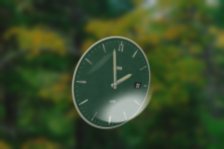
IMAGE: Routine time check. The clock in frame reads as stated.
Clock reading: 1:58
